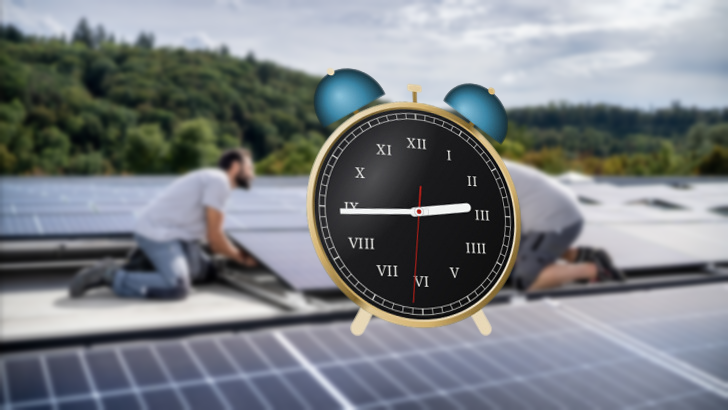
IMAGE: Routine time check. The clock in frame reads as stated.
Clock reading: 2:44:31
